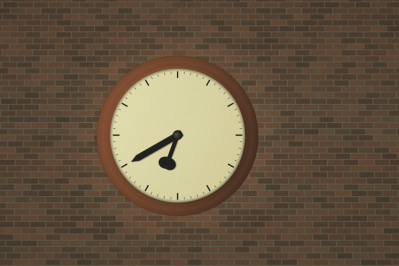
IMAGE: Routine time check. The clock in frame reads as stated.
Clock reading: 6:40
